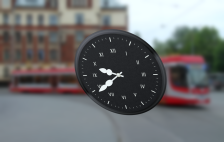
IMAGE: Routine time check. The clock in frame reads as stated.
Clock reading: 9:39
